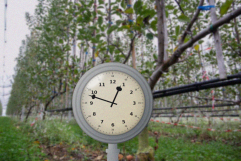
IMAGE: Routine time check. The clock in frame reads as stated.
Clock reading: 12:48
